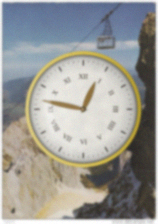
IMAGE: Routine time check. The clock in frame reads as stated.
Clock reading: 12:47
